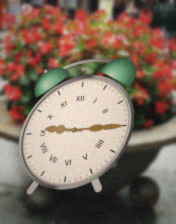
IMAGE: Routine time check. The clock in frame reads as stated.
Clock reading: 9:15
